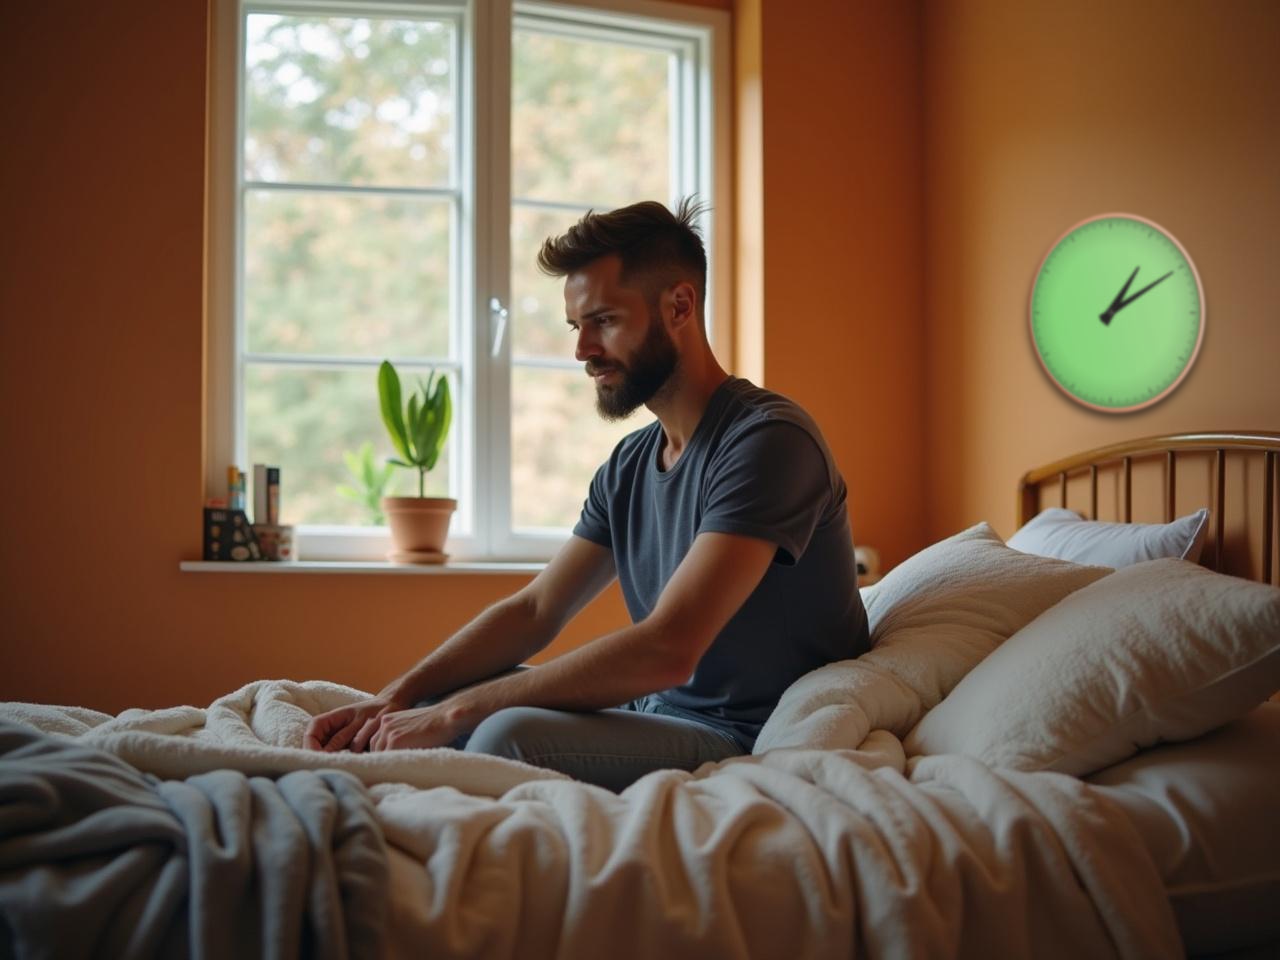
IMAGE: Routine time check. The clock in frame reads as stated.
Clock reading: 1:10
